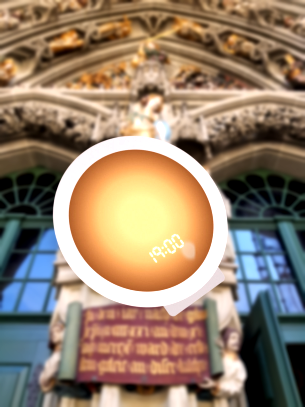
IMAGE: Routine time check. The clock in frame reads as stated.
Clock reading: 19:00
